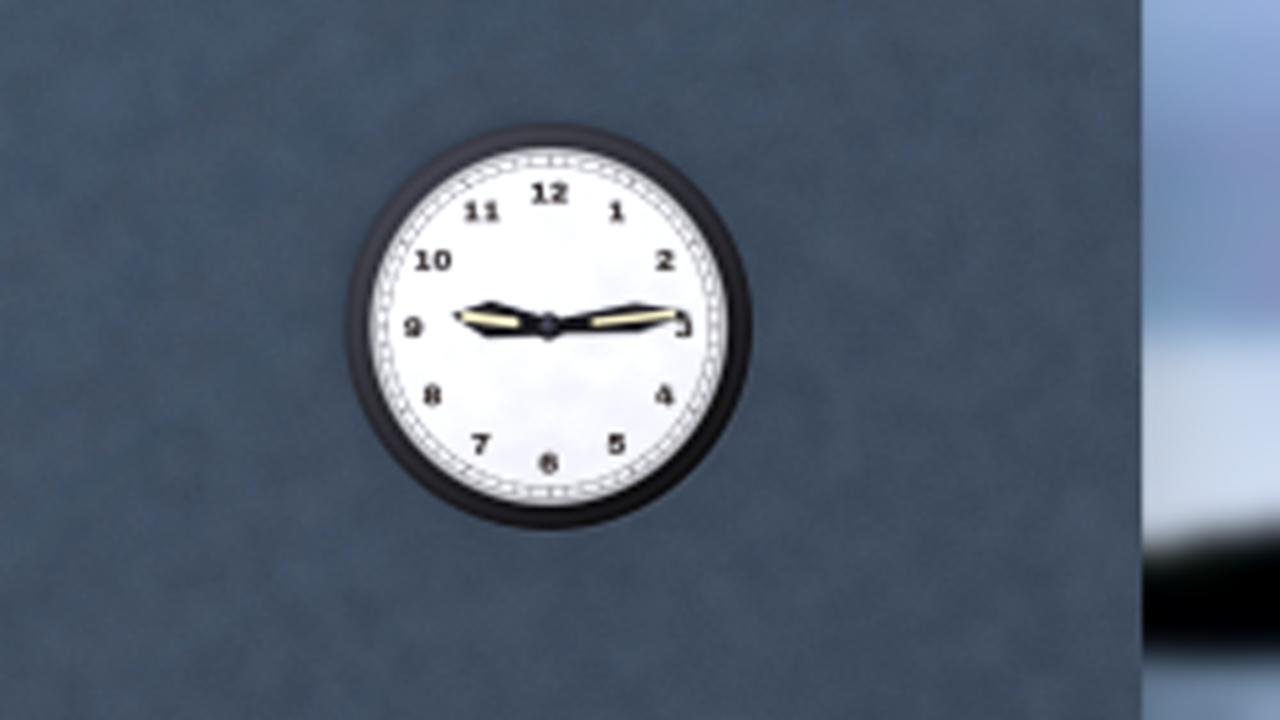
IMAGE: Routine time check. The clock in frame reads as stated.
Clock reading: 9:14
